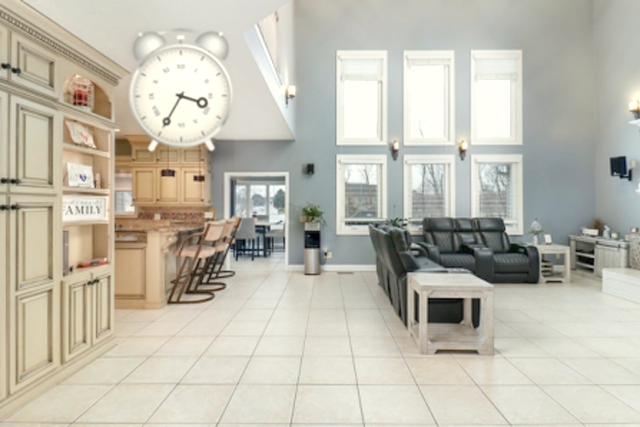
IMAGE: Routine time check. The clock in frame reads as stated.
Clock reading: 3:35
